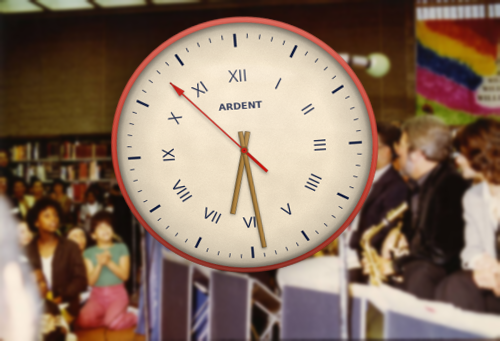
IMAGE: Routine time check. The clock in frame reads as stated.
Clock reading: 6:28:53
